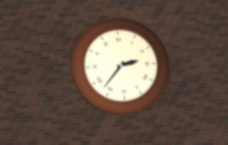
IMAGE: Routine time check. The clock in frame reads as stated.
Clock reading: 2:37
